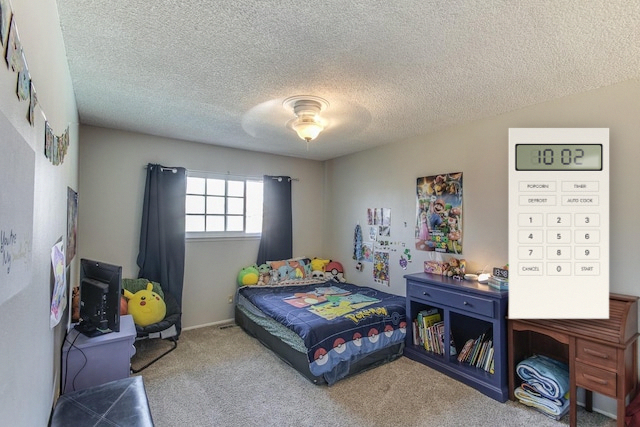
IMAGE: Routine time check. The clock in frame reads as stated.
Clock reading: 10:02
